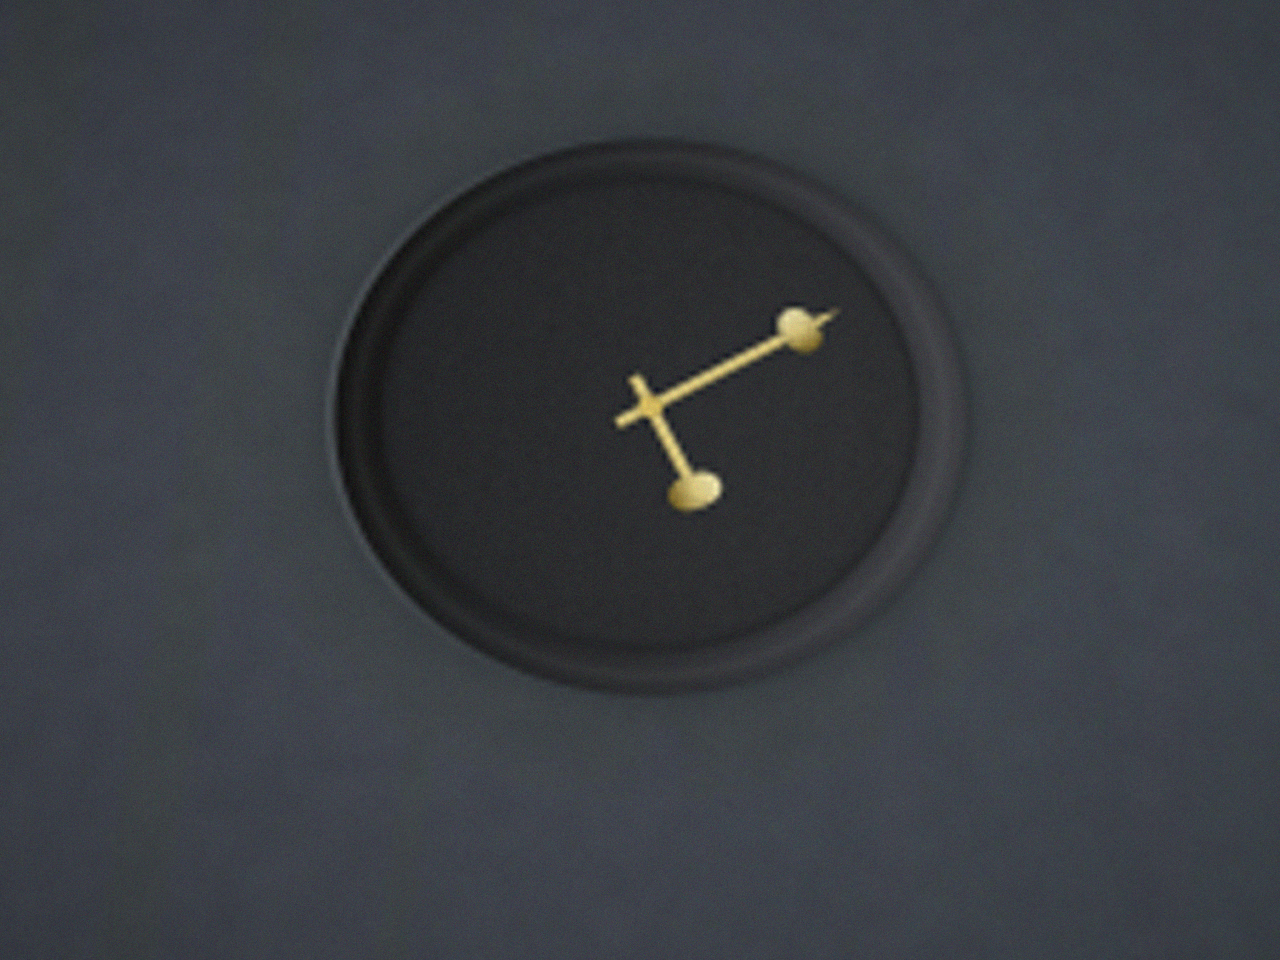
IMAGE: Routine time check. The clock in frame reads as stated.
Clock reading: 5:10
